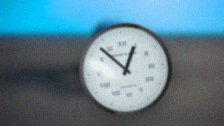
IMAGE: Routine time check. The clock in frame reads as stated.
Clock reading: 12:53
